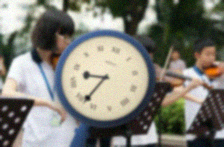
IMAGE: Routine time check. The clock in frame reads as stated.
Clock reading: 8:33
